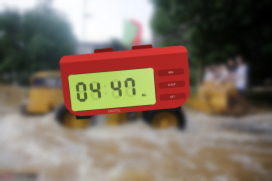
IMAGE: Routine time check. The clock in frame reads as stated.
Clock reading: 4:47
